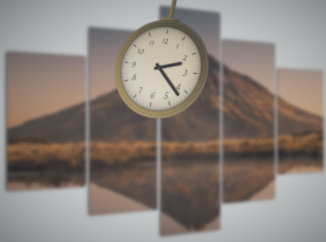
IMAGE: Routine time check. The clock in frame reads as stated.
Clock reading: 2:22
